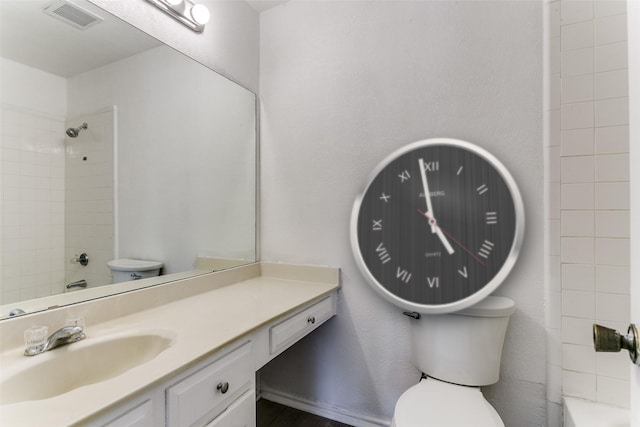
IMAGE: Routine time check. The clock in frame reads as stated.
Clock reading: 4:58:22
